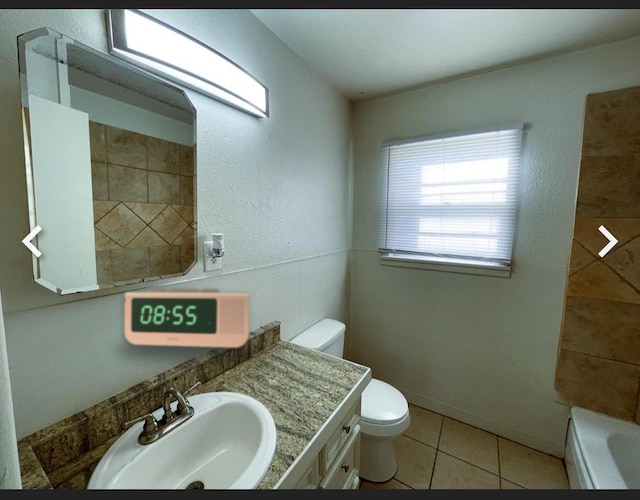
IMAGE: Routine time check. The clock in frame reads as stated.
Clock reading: 8:55
